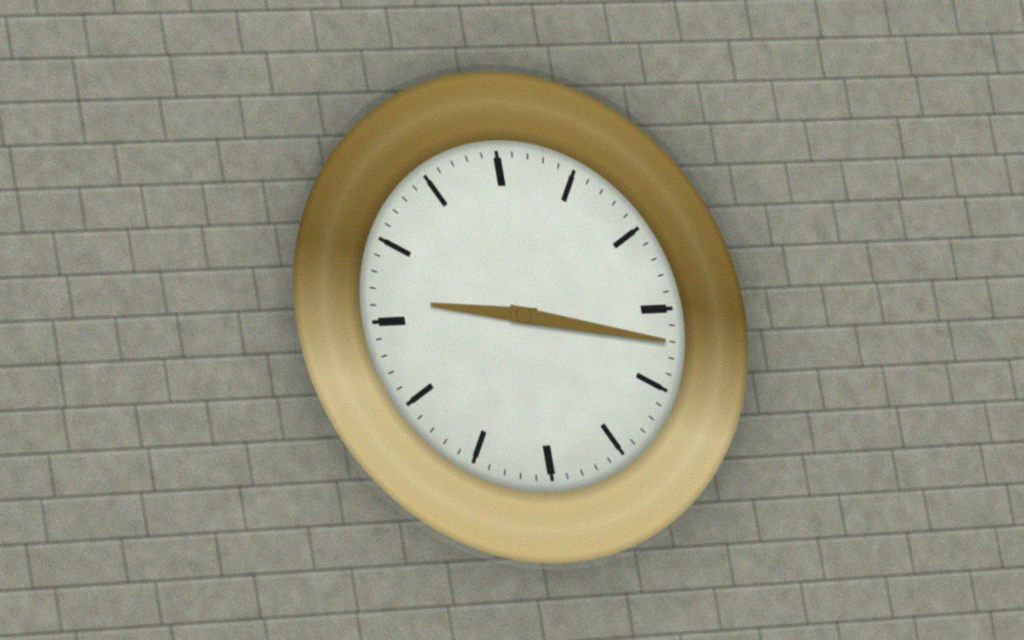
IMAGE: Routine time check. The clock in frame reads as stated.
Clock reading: 9:17
